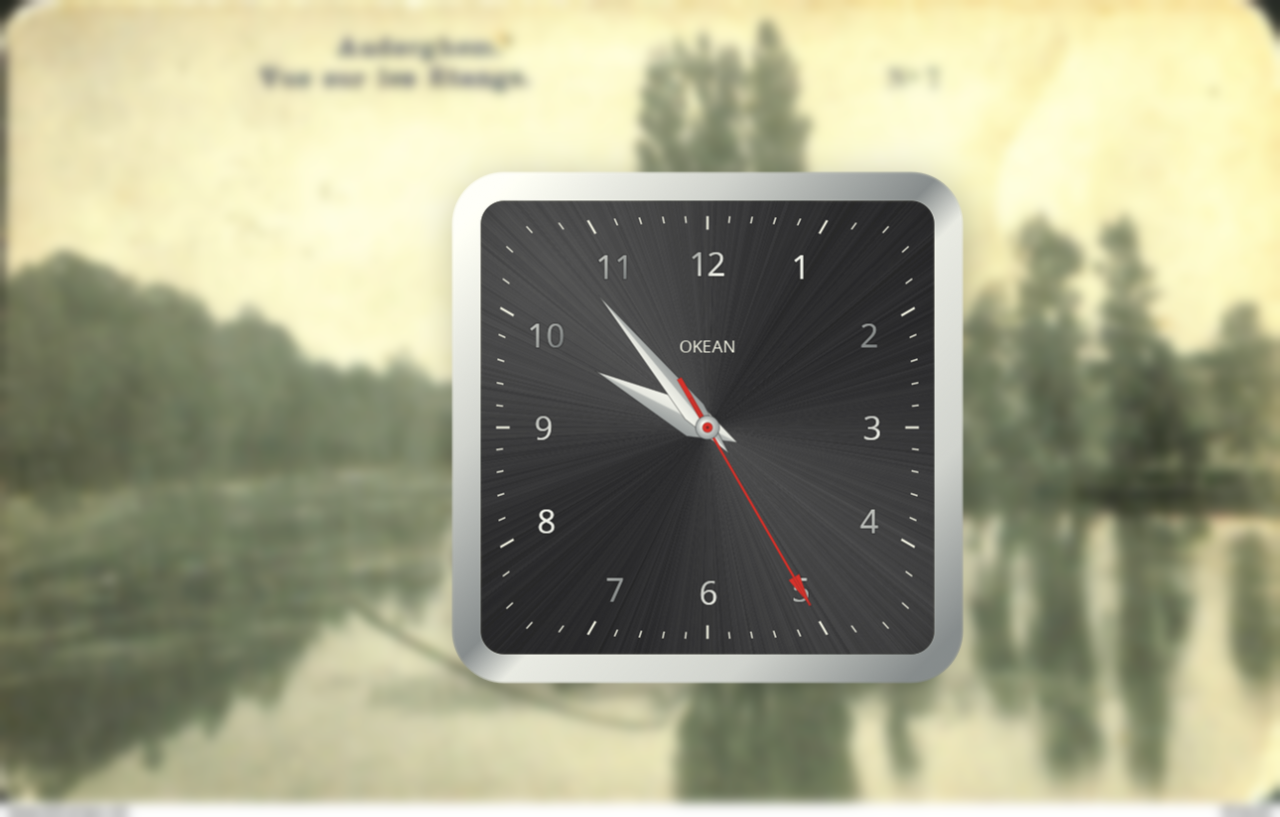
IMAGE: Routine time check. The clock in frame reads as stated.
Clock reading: 9:53:25
